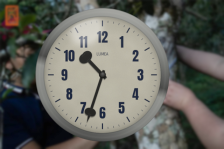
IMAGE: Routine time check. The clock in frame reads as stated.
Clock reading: 10:33
